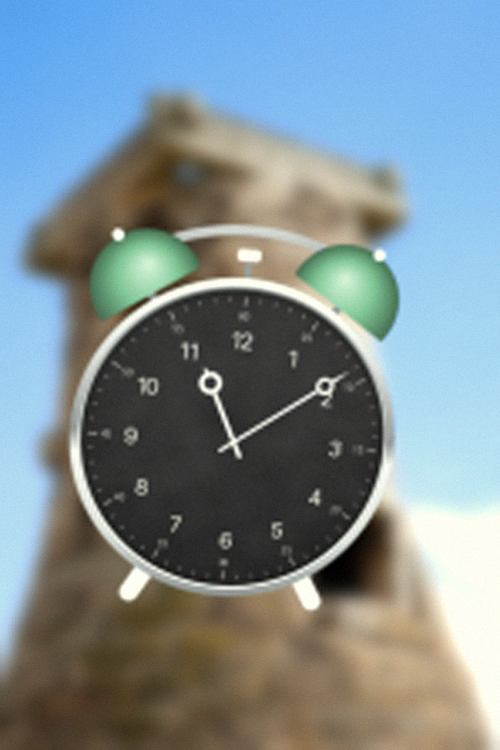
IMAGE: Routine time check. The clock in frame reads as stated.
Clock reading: 11:09
